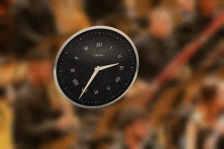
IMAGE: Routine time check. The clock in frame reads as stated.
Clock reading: 2:35
